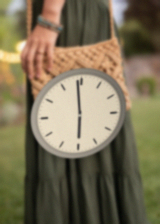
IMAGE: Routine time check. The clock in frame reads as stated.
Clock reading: 5:59
